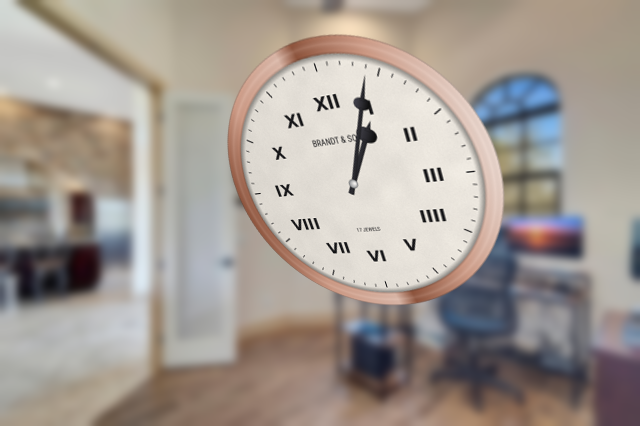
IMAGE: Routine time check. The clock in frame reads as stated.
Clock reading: 1:04
